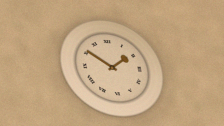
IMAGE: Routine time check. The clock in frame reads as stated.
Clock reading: 1:51
